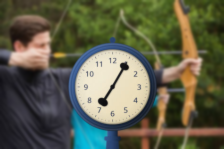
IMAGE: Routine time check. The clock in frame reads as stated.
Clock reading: 7:05
